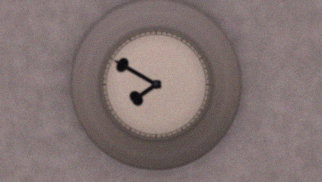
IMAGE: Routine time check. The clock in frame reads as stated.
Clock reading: 7:50
